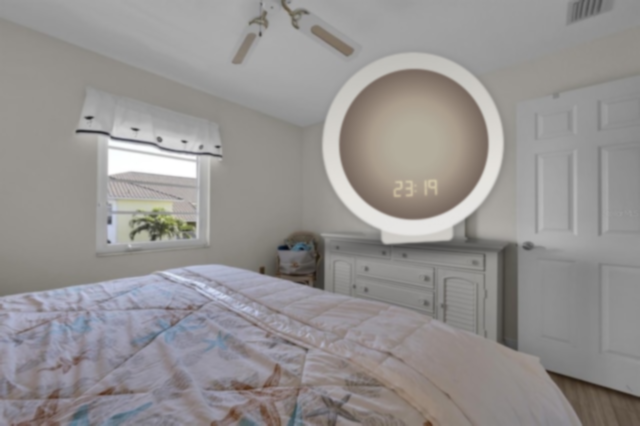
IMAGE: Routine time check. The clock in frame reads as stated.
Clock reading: 23:19
